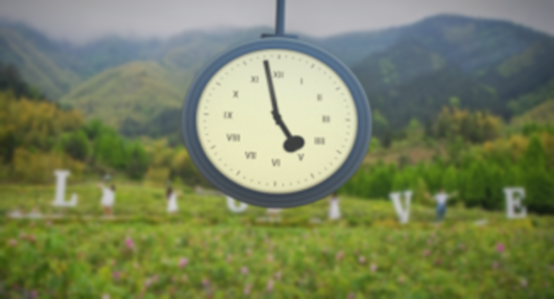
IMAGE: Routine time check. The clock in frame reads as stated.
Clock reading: 4:58
